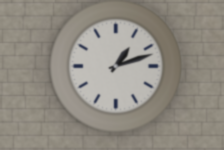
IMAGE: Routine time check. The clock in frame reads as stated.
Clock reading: 1:12
